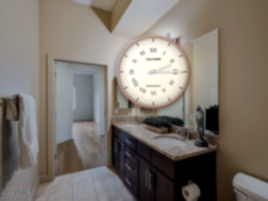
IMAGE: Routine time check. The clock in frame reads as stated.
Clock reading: 2:15
